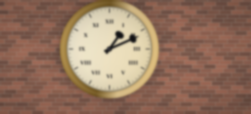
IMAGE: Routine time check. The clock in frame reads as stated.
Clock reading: 1:11
